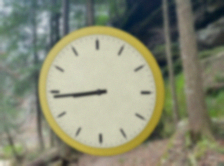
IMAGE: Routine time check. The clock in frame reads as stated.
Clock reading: 8:44
